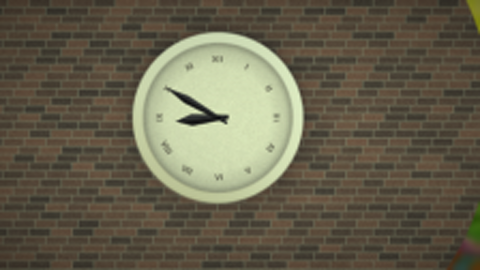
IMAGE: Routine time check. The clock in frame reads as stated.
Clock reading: 8:50
